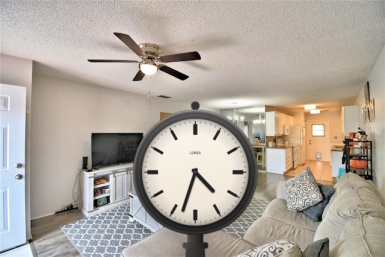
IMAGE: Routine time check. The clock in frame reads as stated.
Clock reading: 4:33
